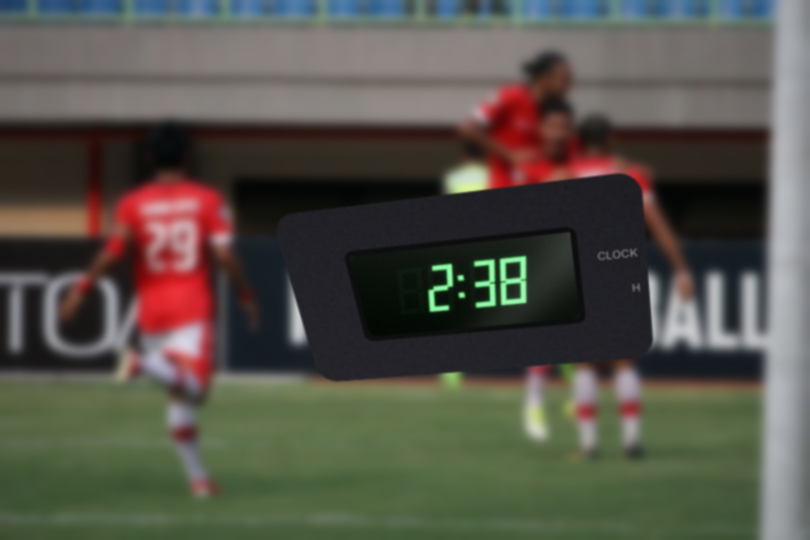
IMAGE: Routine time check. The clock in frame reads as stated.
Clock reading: 2:38
